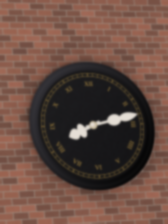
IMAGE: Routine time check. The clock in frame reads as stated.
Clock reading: 8:13
